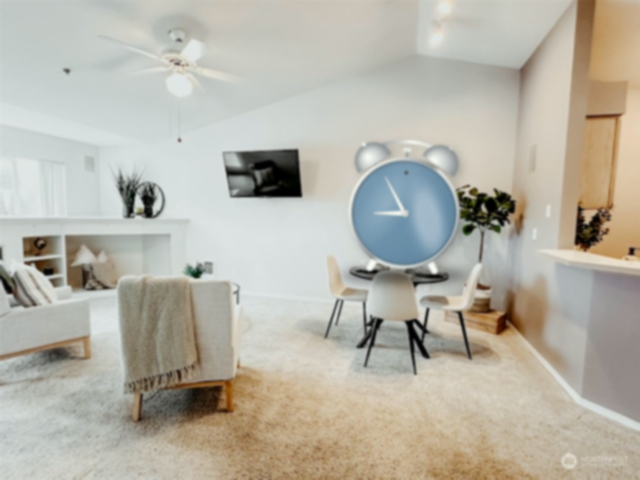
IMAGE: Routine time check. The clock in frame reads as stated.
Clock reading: 8:55
